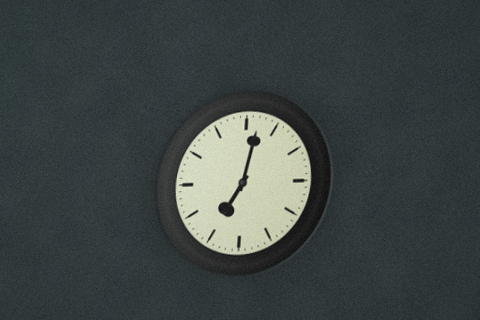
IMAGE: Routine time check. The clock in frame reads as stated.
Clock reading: 7:02
